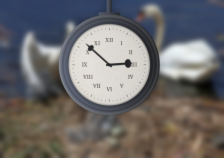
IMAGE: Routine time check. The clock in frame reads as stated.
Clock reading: 2:52
